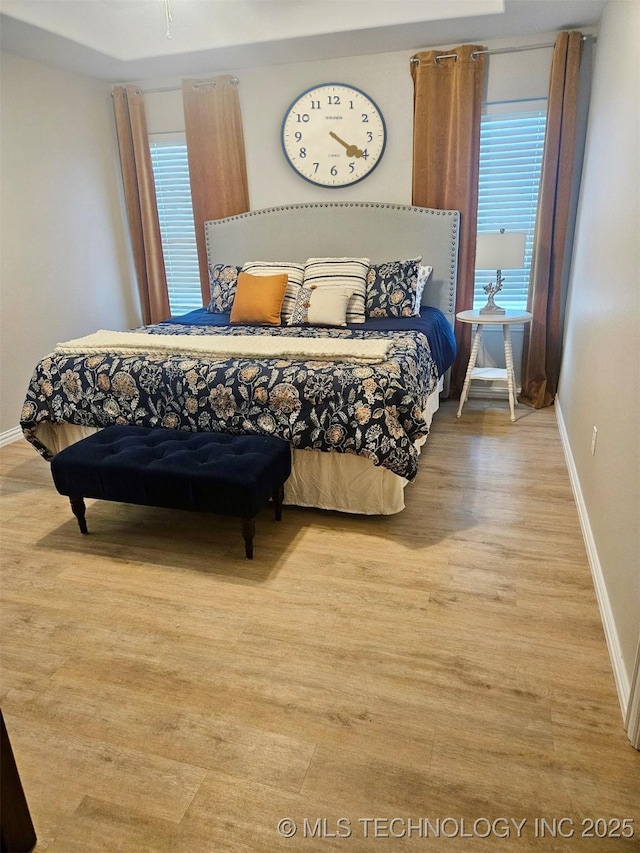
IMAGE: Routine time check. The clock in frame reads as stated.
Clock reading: 4:21
